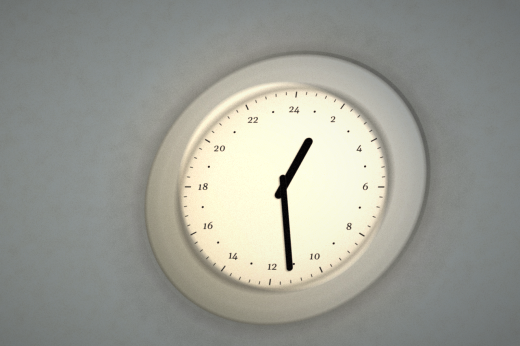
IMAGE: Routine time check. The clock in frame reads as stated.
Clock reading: 1:28
